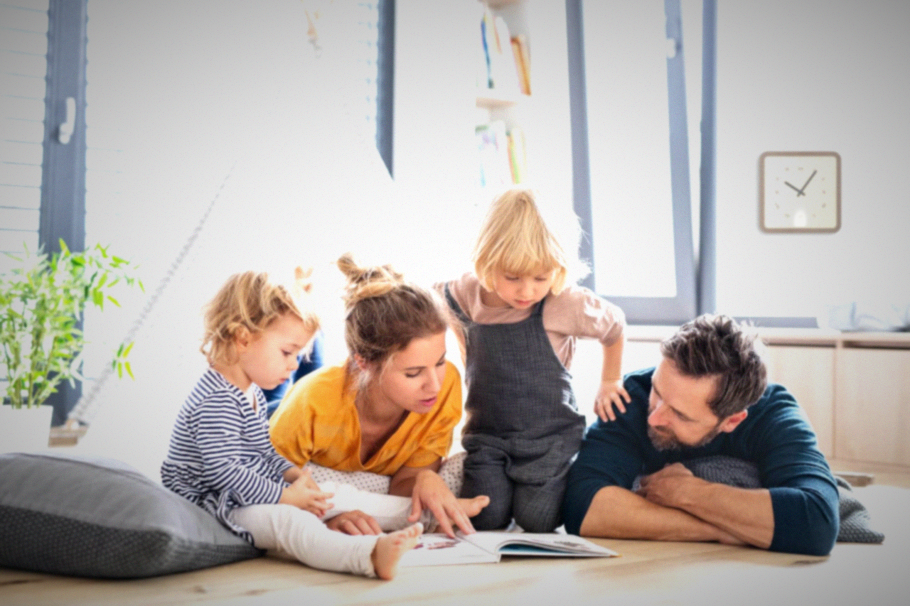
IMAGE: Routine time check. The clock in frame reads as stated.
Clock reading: 10:06
